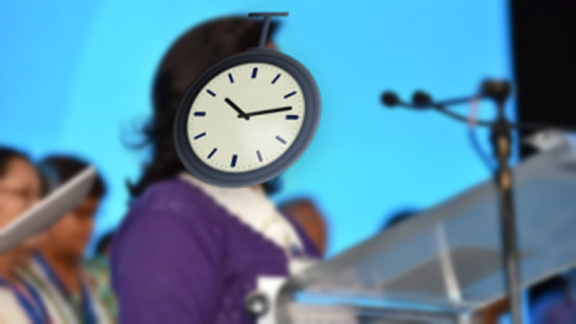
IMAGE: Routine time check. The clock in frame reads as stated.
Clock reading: 10:13
